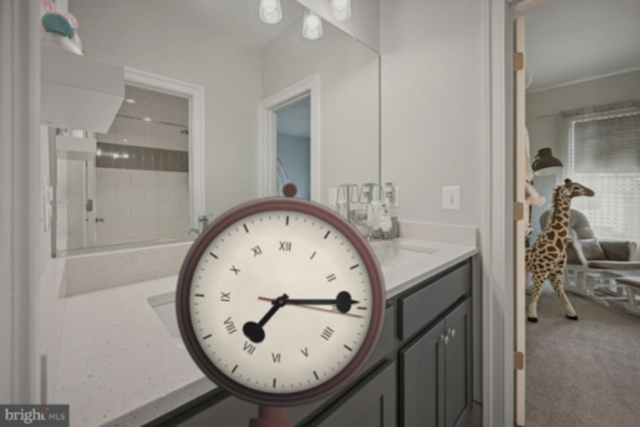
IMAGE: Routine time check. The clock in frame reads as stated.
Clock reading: 7:14:16
